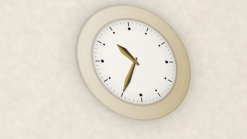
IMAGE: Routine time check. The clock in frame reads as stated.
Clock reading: 10:35
